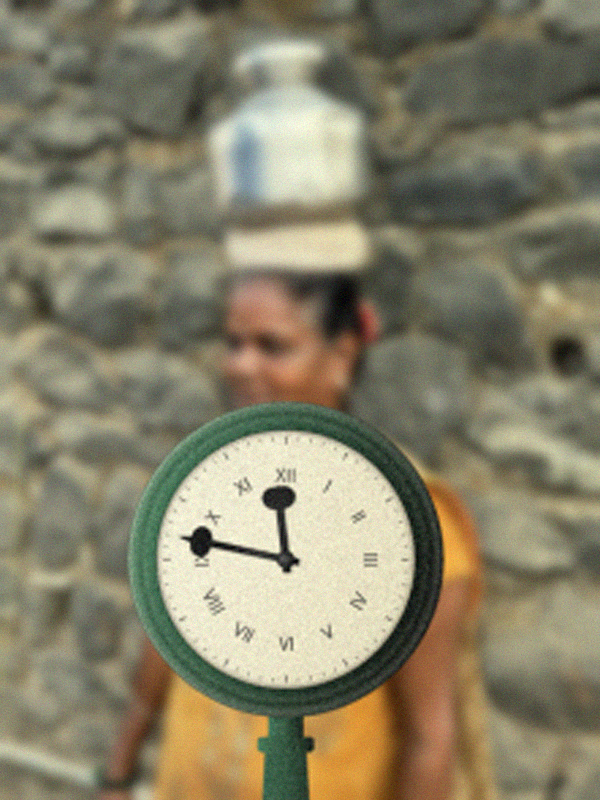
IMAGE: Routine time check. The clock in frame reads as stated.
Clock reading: 11:47
